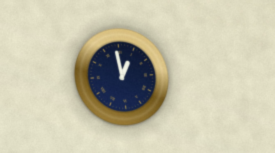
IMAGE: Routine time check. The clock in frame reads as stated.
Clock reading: 12:59
